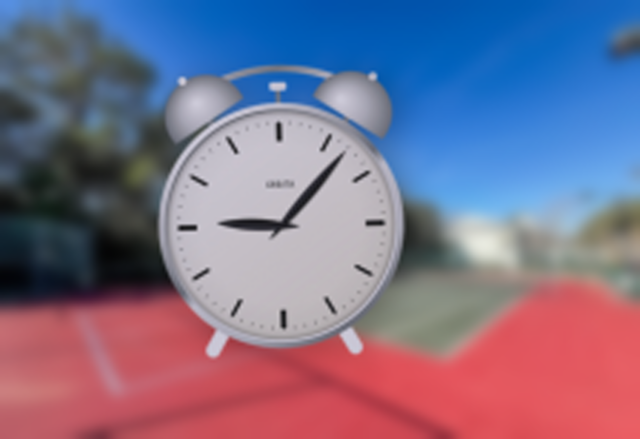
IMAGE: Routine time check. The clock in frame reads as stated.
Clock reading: 9:07
